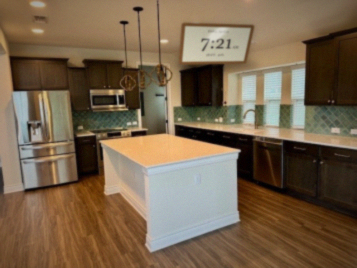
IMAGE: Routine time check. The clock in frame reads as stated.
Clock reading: 7:21
